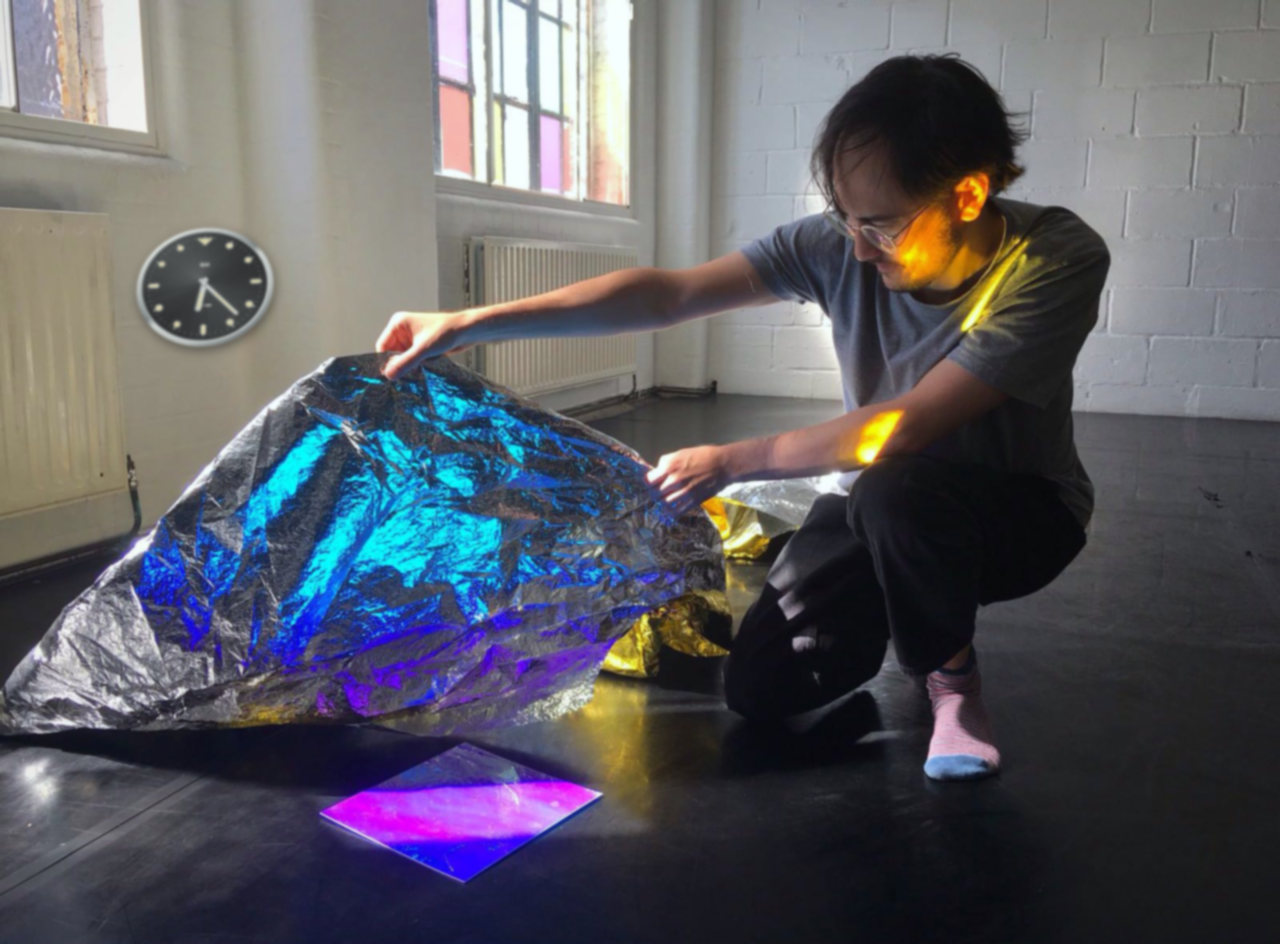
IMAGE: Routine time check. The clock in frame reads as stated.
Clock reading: 6:23
